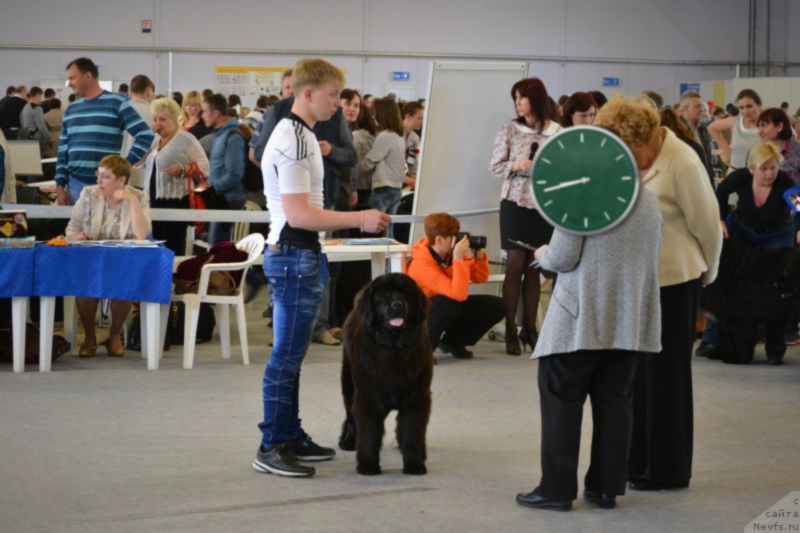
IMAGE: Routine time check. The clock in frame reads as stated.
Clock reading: 8:43
